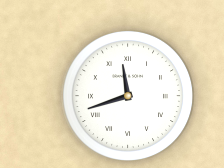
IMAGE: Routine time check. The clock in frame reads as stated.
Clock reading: 11:42
